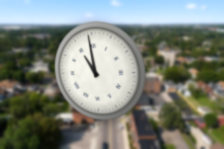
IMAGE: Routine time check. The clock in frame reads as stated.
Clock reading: 10:59
